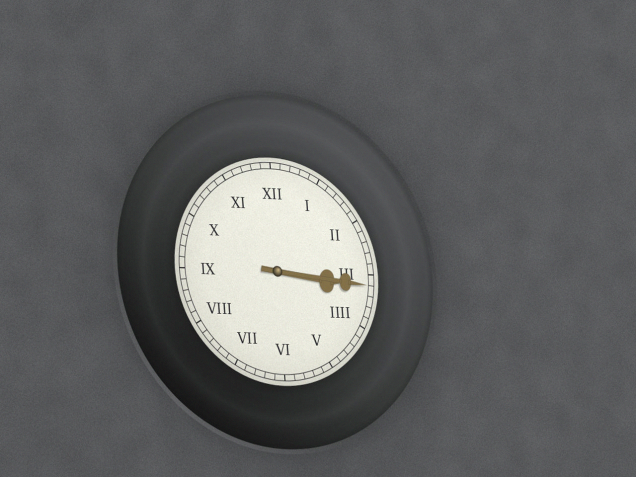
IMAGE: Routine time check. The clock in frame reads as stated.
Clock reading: 3:16
